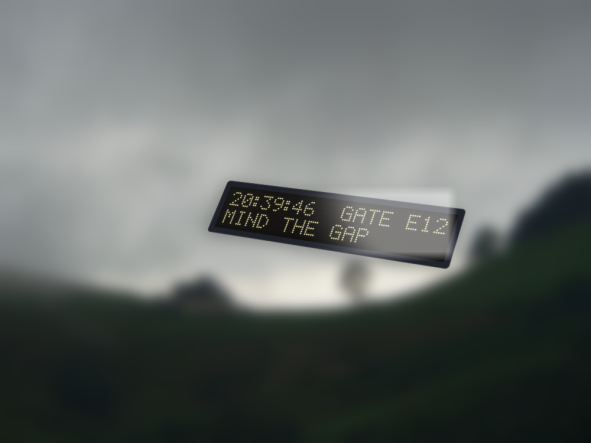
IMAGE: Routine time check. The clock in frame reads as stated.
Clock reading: 20:39:46
